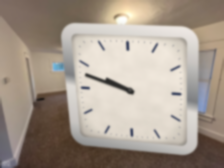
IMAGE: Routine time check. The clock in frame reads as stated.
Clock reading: 9:48
